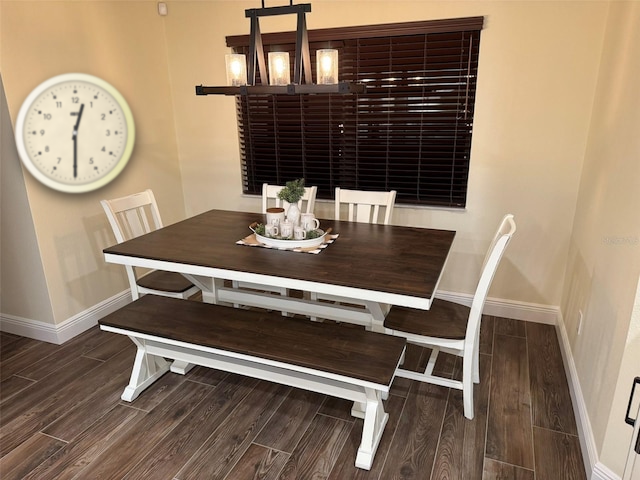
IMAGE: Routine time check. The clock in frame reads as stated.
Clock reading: 12:30
